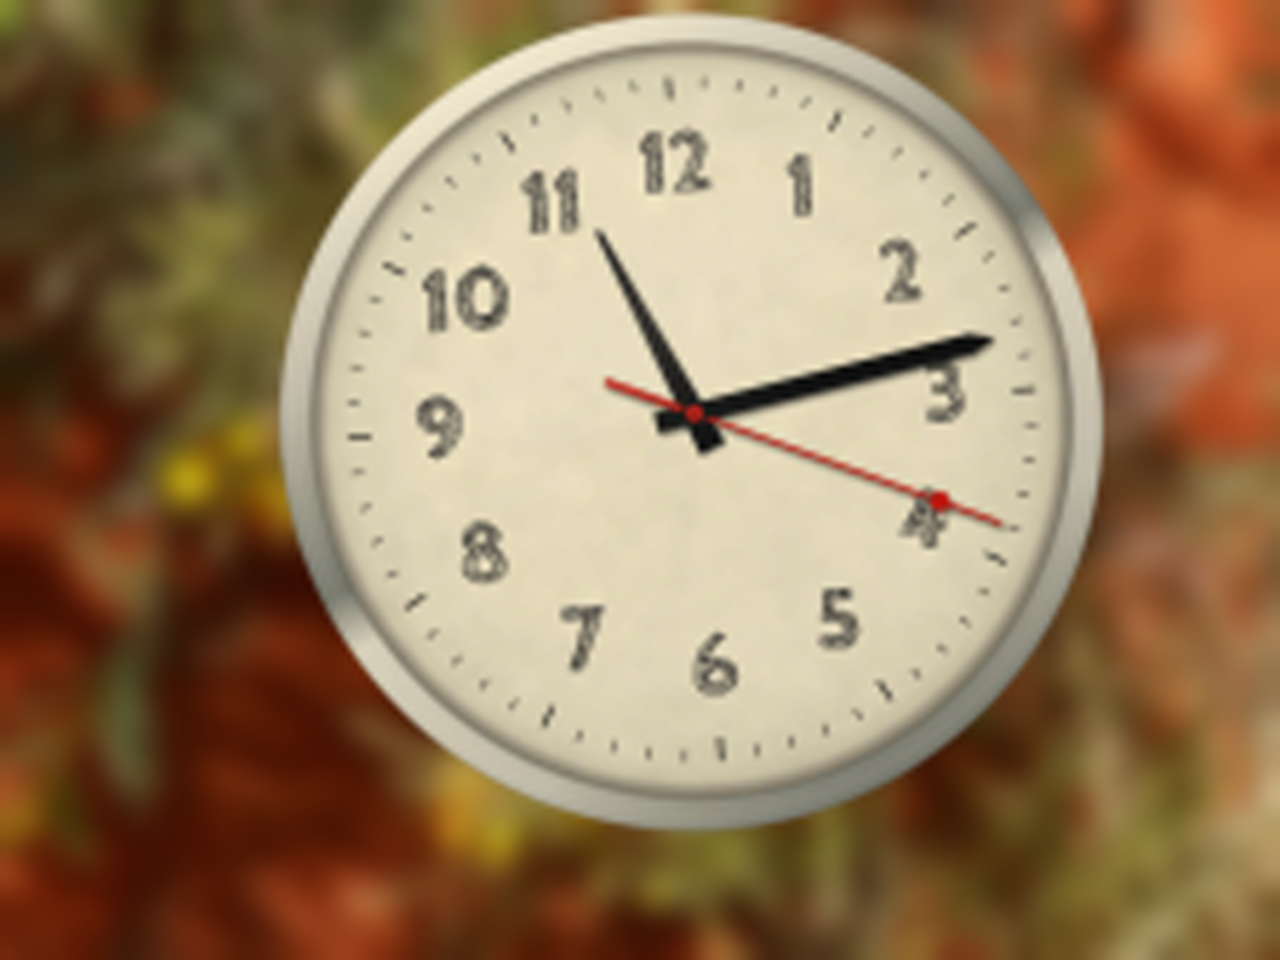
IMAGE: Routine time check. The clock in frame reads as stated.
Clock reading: 11:13:19
